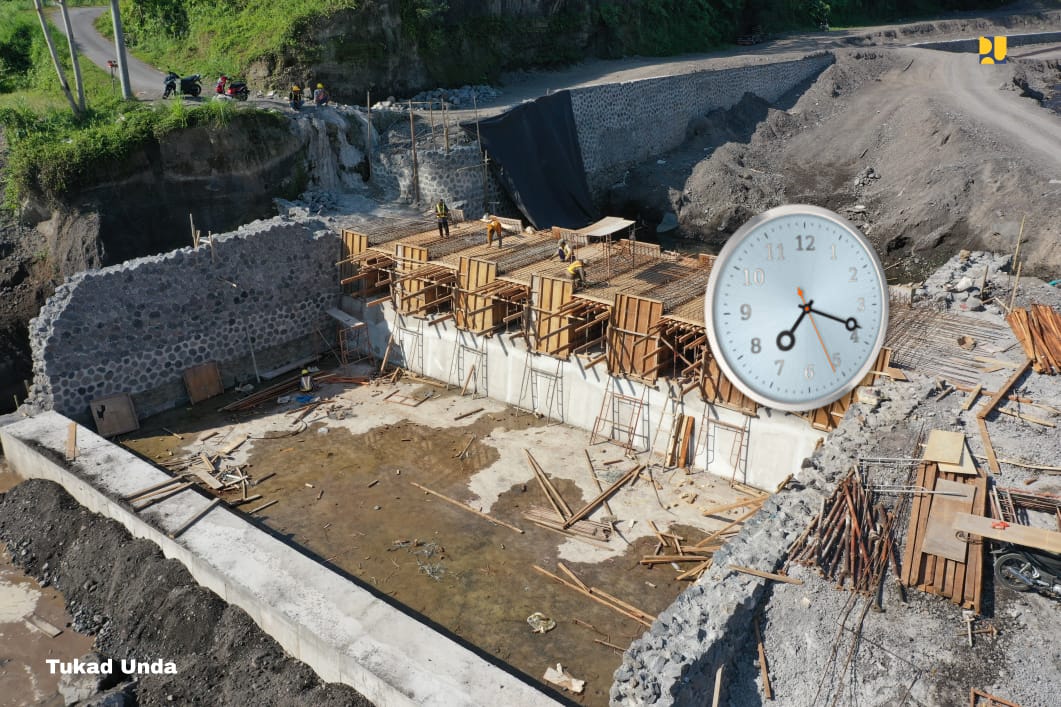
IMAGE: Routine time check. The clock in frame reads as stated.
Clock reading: 7:18:26
